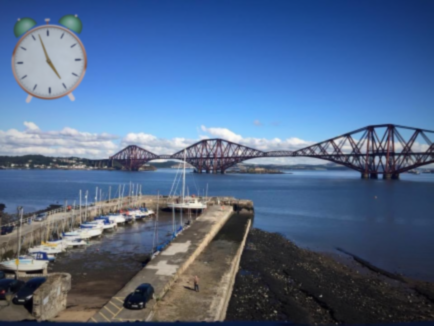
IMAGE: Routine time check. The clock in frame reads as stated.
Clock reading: 4:57
